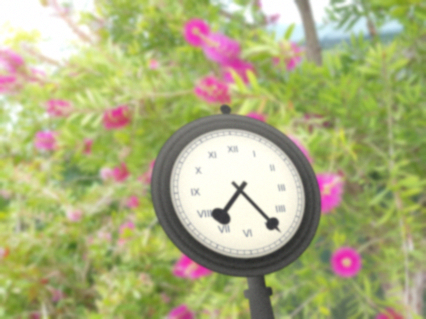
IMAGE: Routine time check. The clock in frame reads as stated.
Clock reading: 7:24
